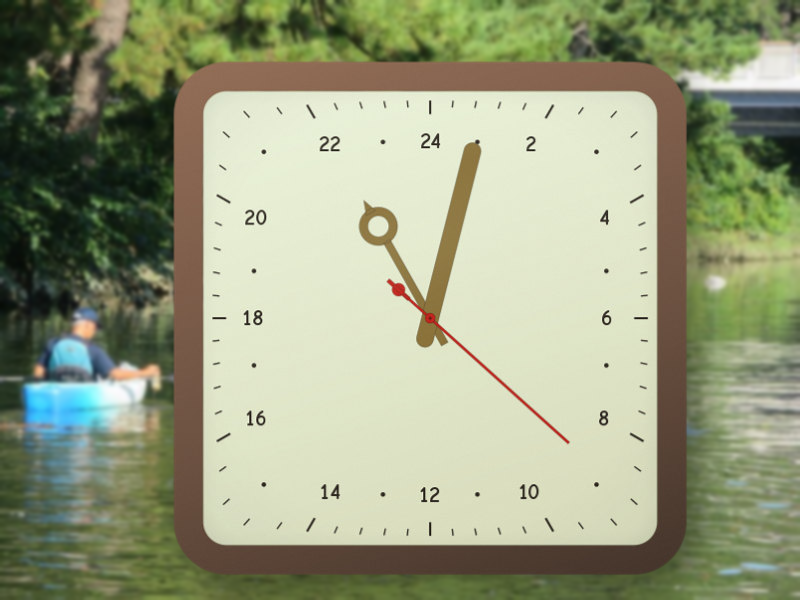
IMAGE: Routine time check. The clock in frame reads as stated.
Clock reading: 22:02:22
